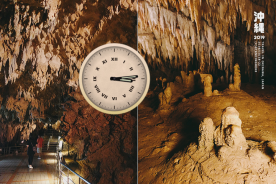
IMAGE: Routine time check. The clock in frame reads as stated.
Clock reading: 3:14
